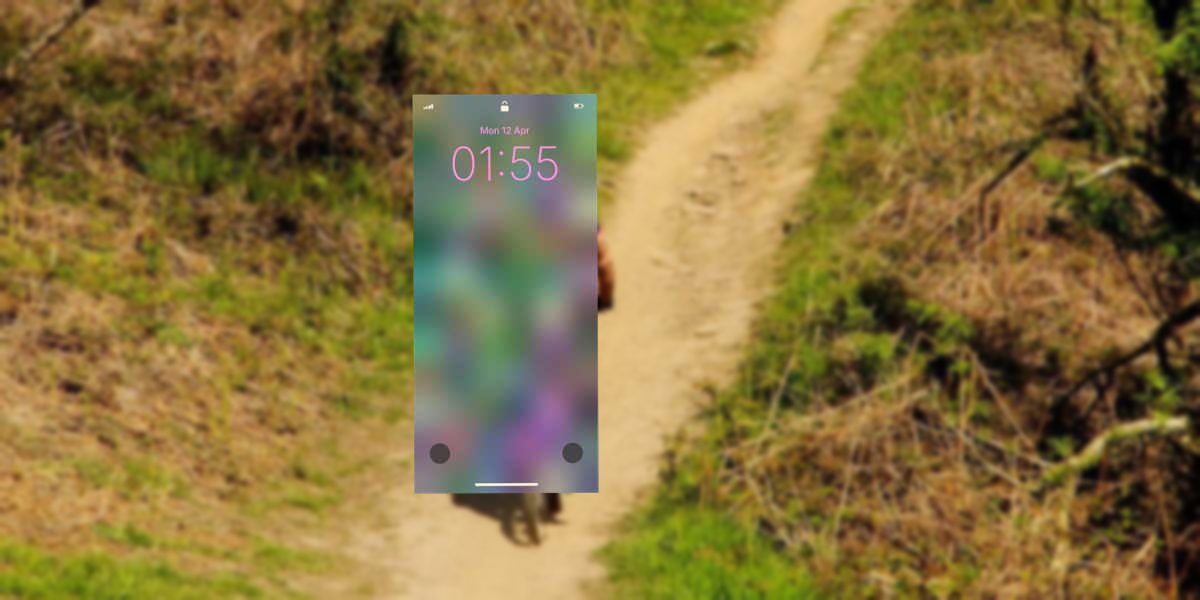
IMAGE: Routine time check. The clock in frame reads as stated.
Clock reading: 1:55
